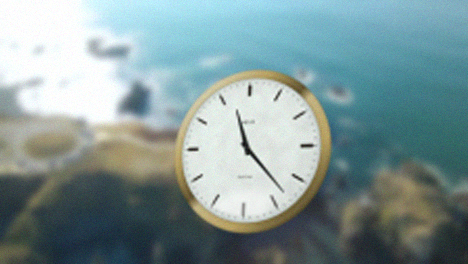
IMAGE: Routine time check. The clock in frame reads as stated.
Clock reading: 11:23
